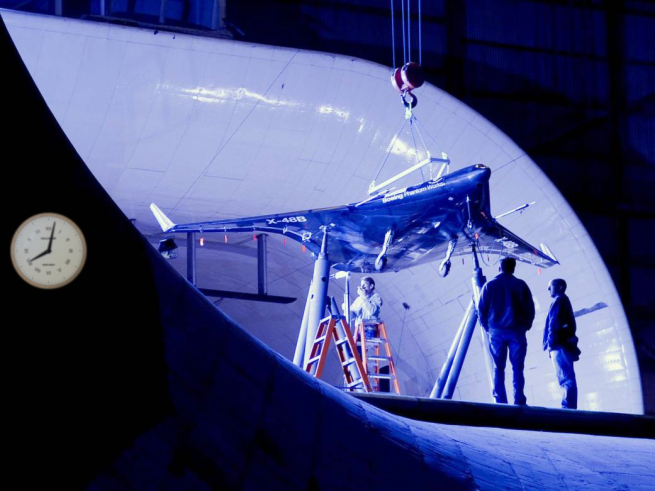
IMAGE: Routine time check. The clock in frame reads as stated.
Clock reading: 8:02
